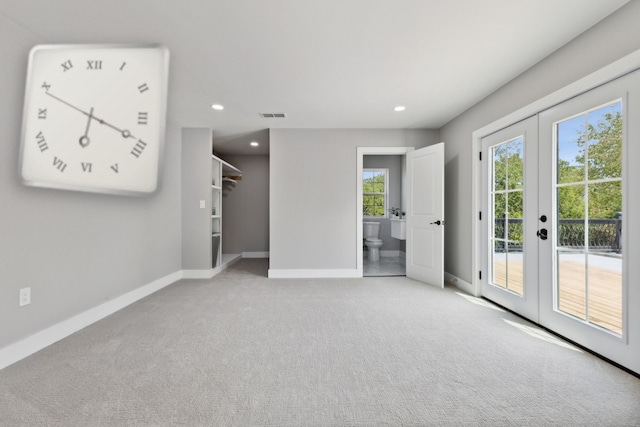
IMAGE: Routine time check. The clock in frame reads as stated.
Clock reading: 6:18:49
